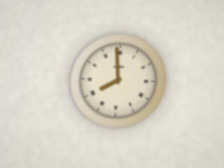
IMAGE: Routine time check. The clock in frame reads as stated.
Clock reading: 7:59
